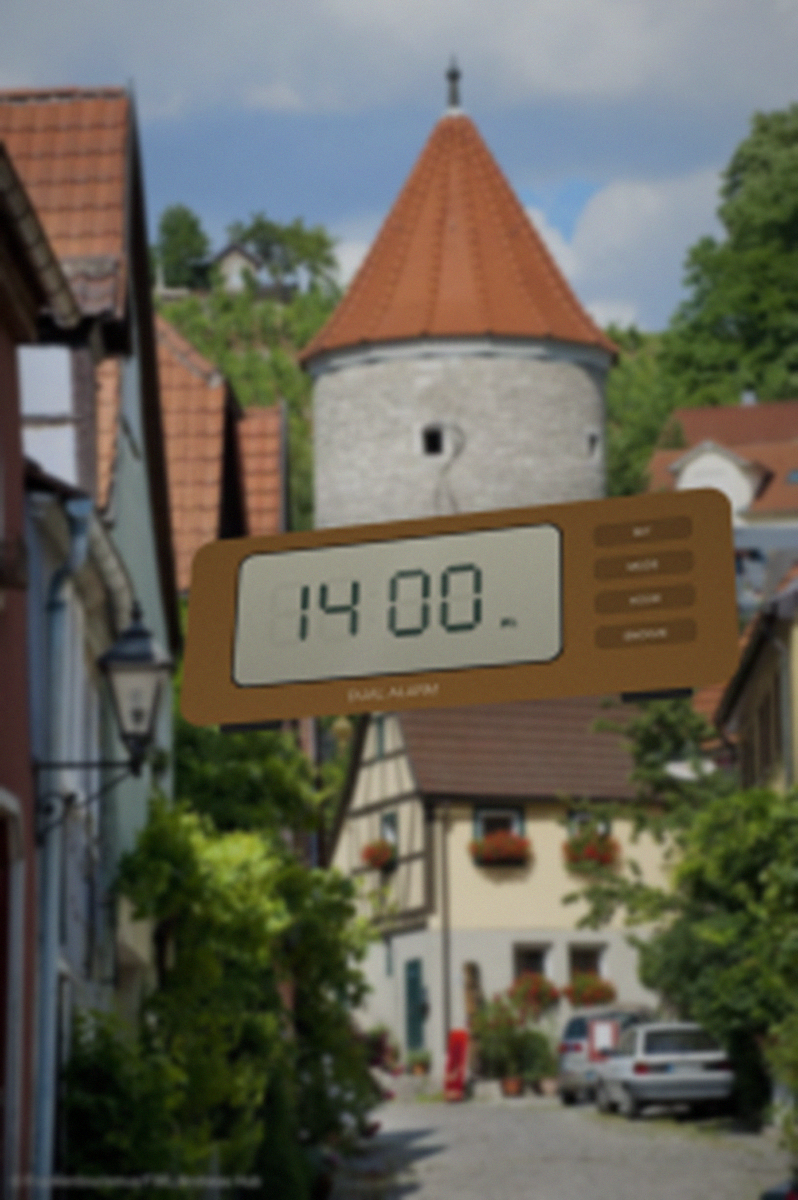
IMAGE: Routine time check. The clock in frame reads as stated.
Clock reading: 14:00
